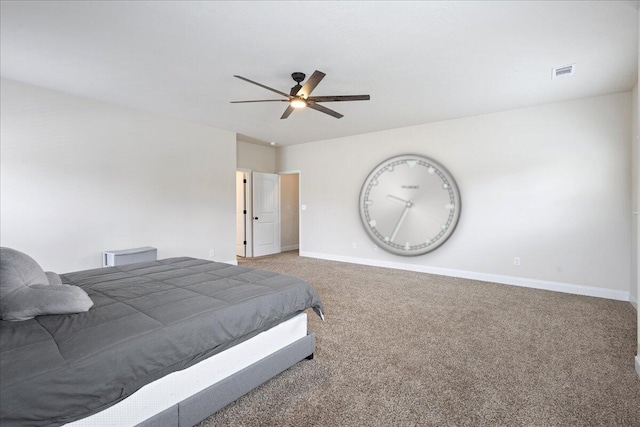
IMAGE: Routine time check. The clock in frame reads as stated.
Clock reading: 9:34
